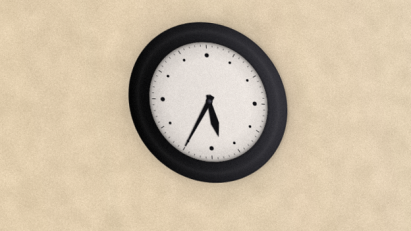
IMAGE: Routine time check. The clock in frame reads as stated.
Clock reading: 5:35
